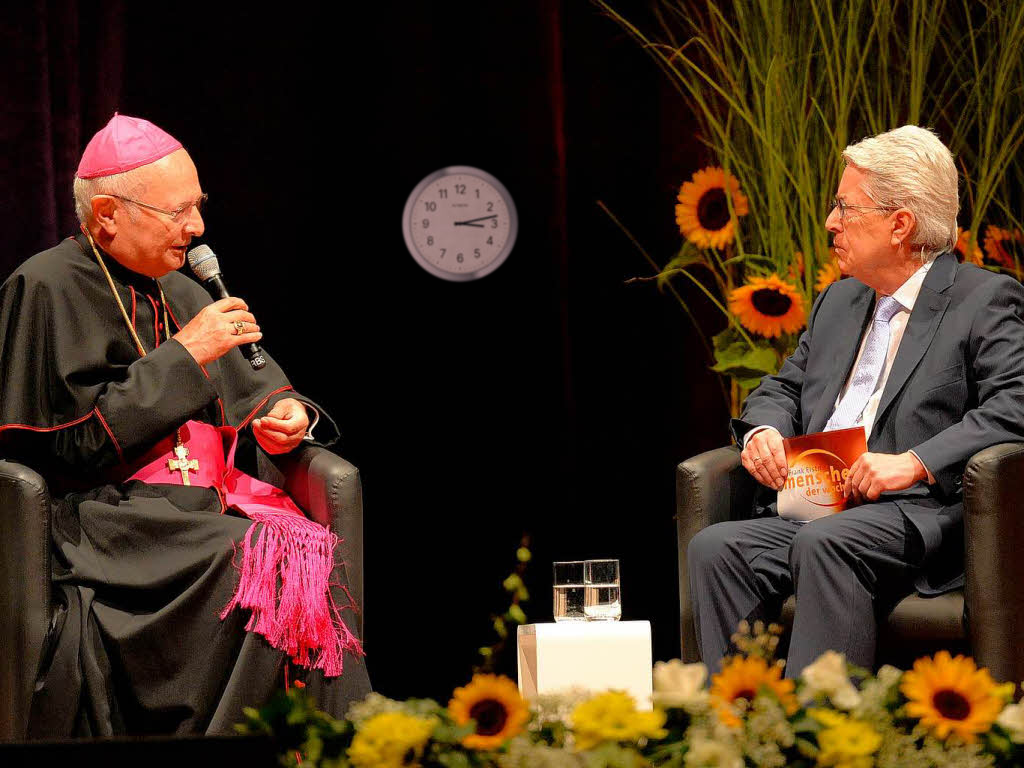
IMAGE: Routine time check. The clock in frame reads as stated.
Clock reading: 3:13
